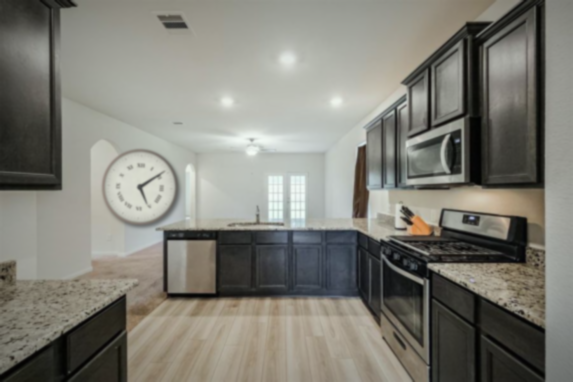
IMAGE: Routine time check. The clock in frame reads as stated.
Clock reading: 5:09
